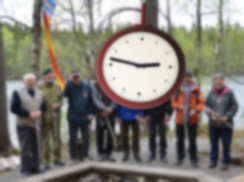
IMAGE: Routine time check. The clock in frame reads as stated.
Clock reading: 2:47
